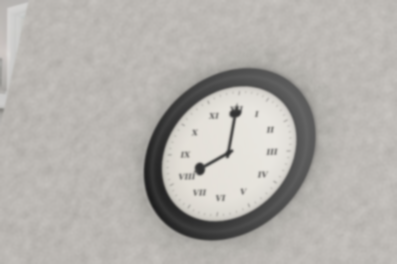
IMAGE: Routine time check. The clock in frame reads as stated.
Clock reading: 8:00
